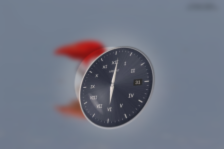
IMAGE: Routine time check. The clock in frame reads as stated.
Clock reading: 6:01
